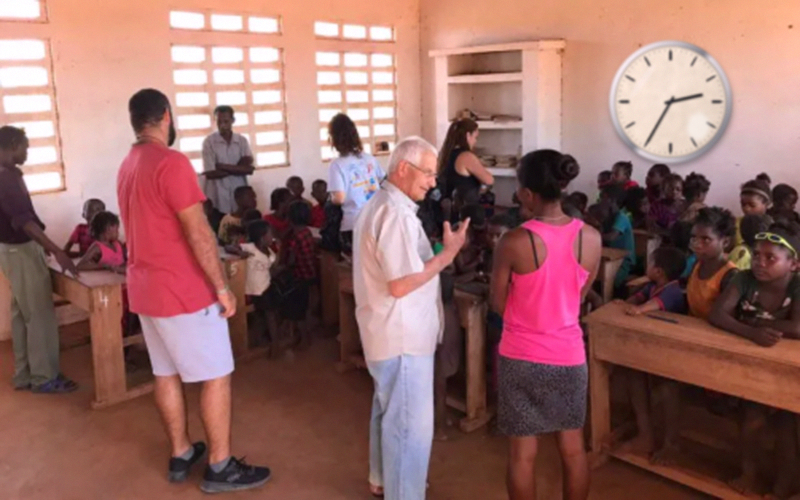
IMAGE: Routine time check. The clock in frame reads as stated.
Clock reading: 2:35
